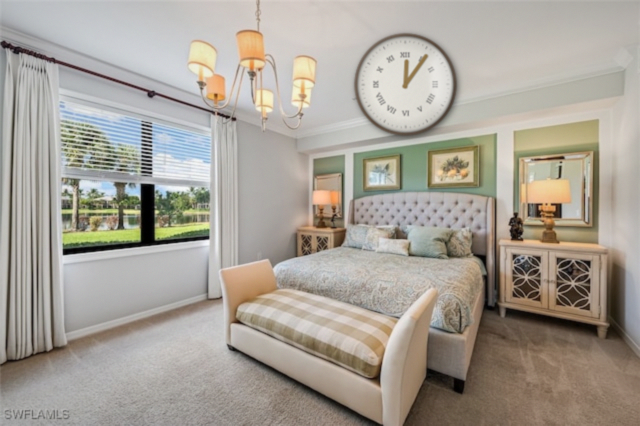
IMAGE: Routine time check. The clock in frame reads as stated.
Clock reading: 12:06
